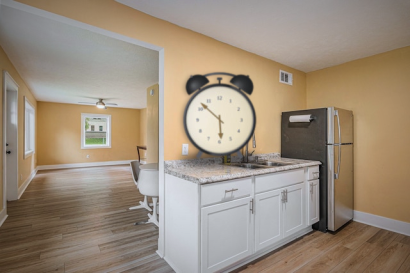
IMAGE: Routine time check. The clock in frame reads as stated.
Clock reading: 5:52
